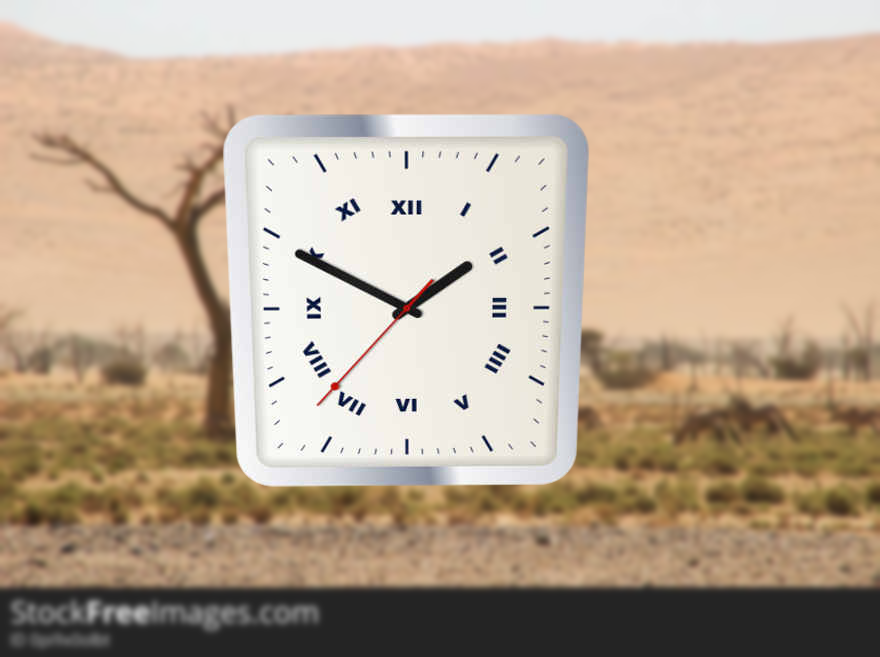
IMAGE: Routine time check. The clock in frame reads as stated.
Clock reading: 1:49:37
